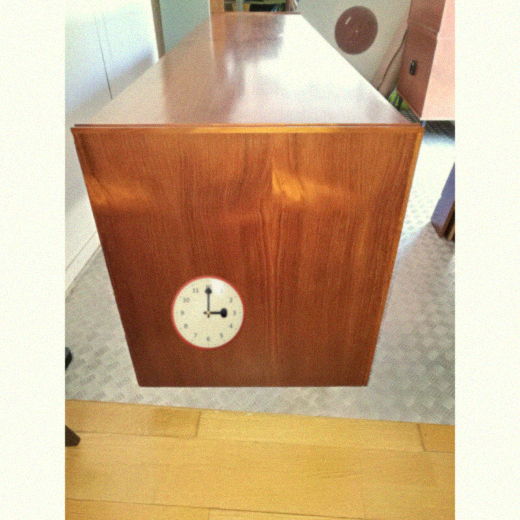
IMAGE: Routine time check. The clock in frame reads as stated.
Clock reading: 3:00
